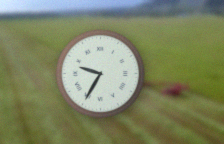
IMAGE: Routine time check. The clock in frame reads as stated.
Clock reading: 9:35
